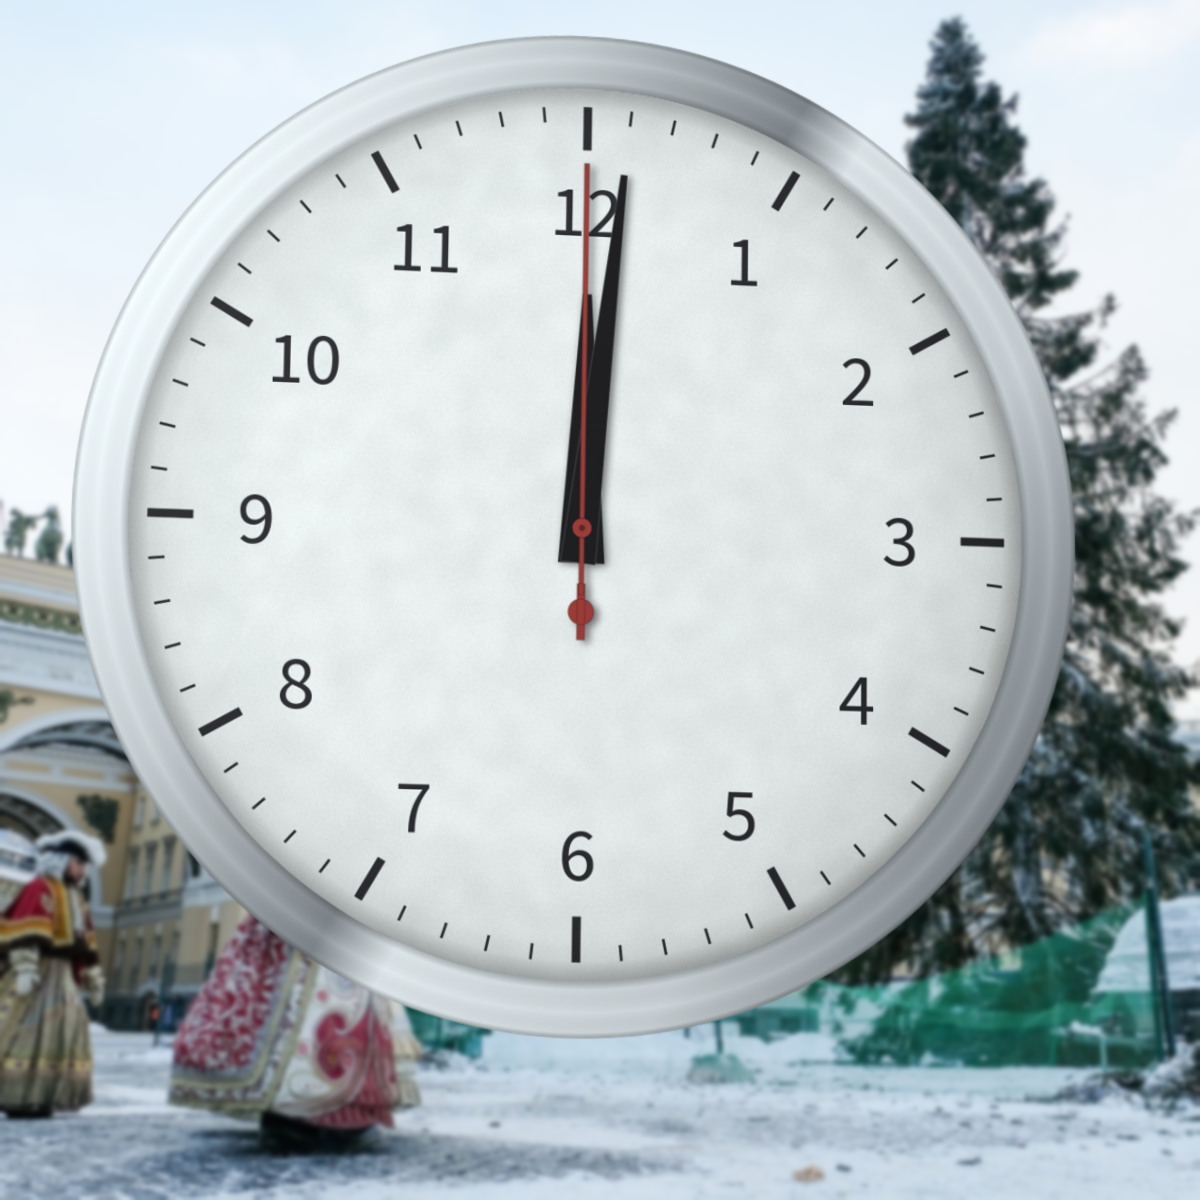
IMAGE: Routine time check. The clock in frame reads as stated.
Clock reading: 12:01:00
